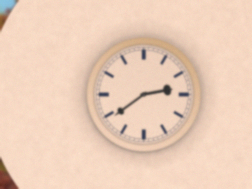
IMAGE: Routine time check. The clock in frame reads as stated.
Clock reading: 2:39
